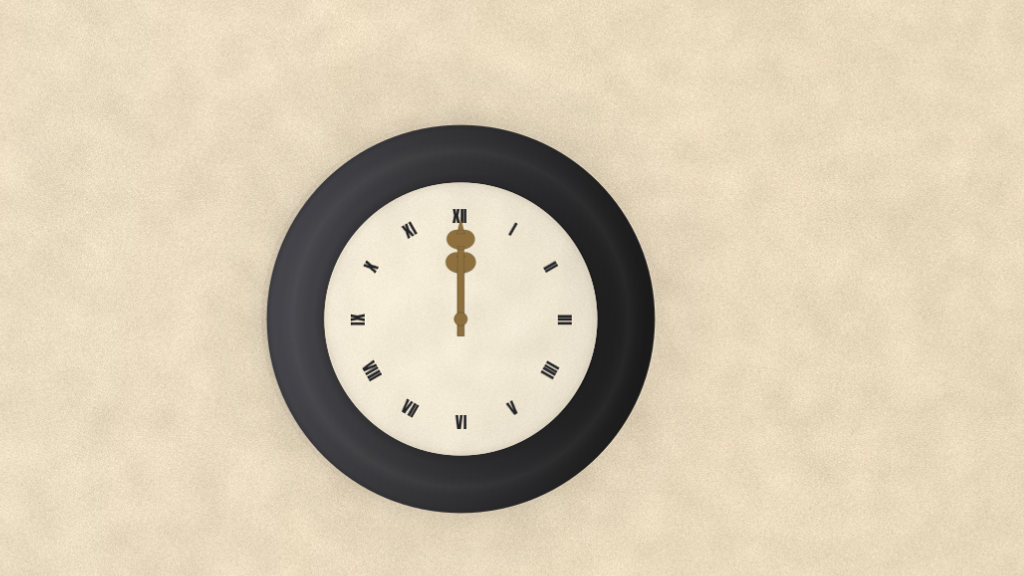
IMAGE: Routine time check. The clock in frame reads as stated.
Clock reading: 12:00
